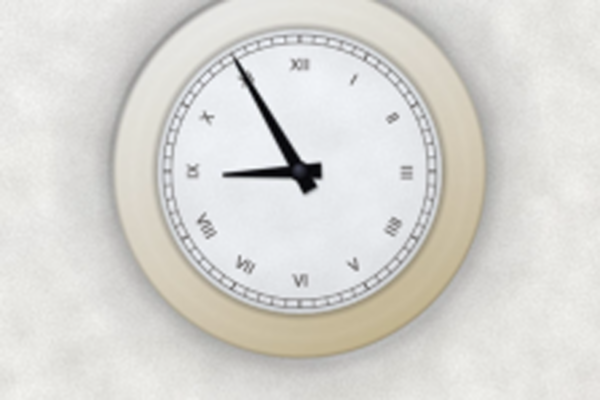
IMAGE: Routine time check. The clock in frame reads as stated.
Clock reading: 8:55
